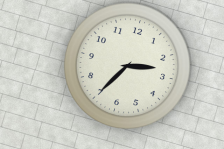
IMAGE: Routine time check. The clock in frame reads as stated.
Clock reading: 2:35
